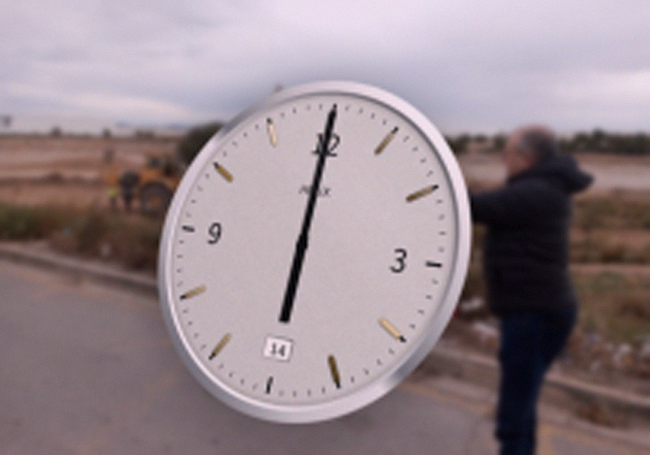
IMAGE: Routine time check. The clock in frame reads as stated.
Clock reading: 6:00
